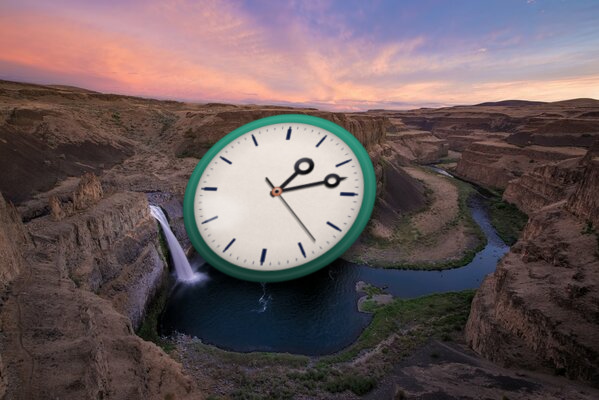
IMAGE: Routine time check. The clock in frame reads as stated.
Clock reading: 1:12:23
